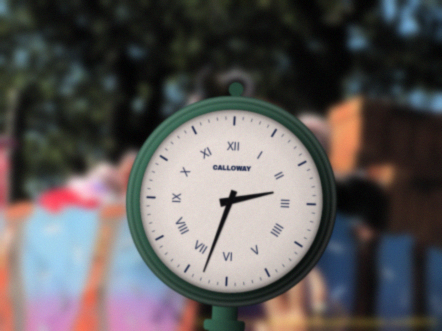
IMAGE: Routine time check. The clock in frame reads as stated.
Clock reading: 2:33
